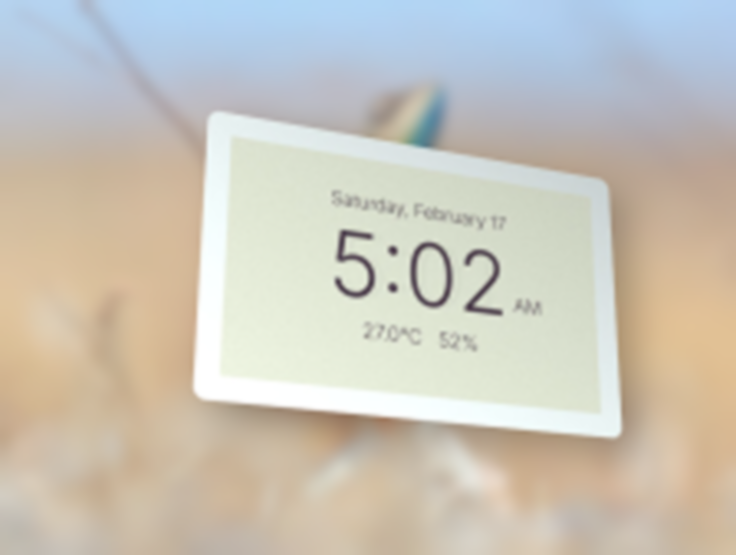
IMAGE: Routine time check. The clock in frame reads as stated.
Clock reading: 5:02
